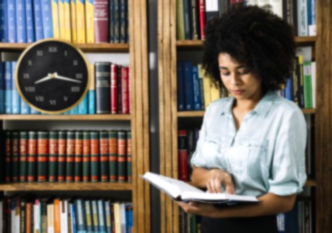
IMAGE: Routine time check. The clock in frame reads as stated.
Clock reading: 8:17
